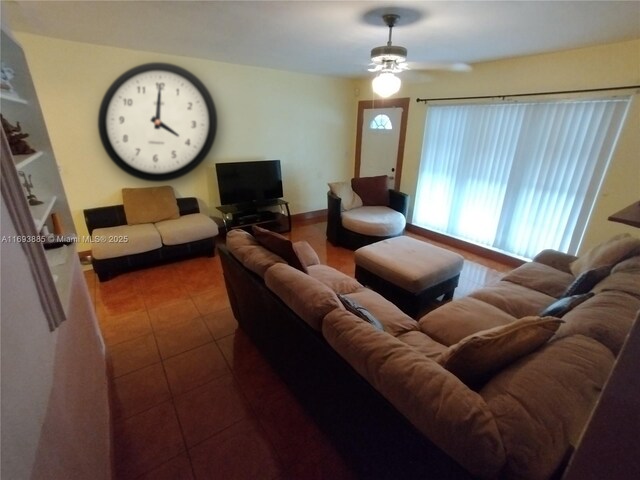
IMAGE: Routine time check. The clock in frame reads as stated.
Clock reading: 4:00
